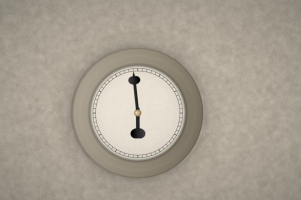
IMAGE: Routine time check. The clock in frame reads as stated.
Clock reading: 5:59
